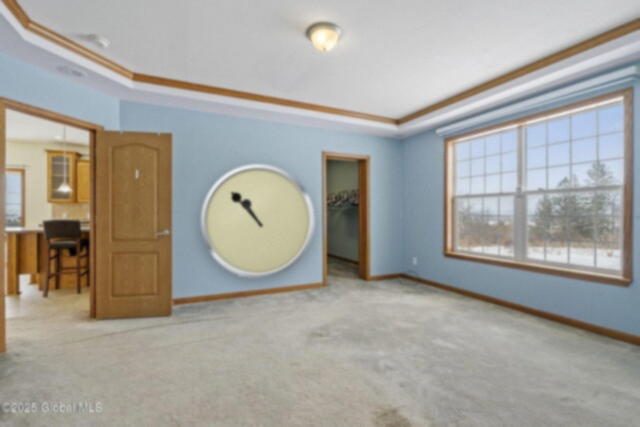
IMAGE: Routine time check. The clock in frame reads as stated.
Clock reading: 10:53
